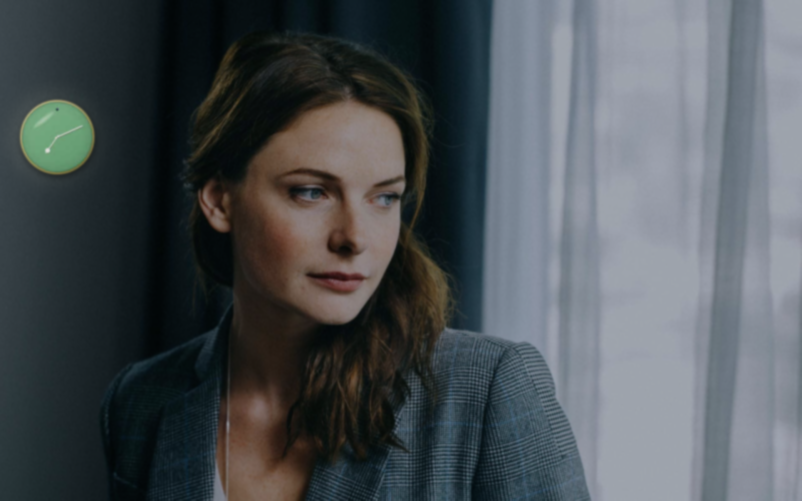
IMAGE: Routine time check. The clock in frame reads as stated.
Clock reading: 7:11
